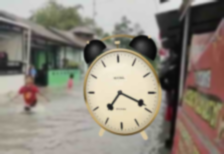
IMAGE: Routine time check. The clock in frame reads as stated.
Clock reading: 7:19
